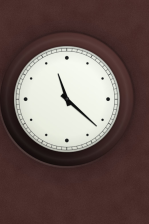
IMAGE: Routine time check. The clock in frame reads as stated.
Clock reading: 11:22
